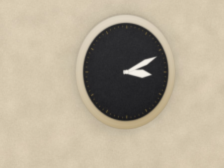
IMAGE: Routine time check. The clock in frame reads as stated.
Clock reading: 3:11
